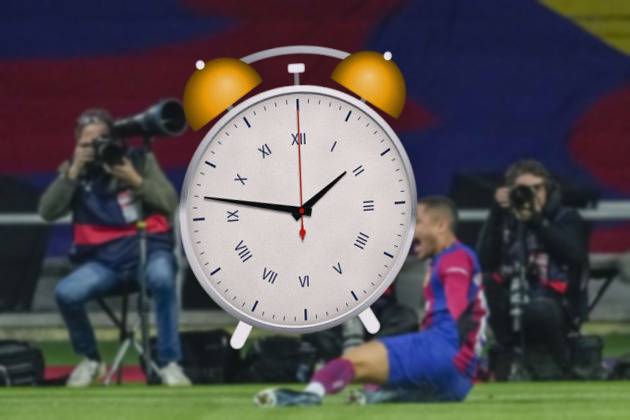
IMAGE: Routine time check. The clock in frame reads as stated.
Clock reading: 1:47:00
